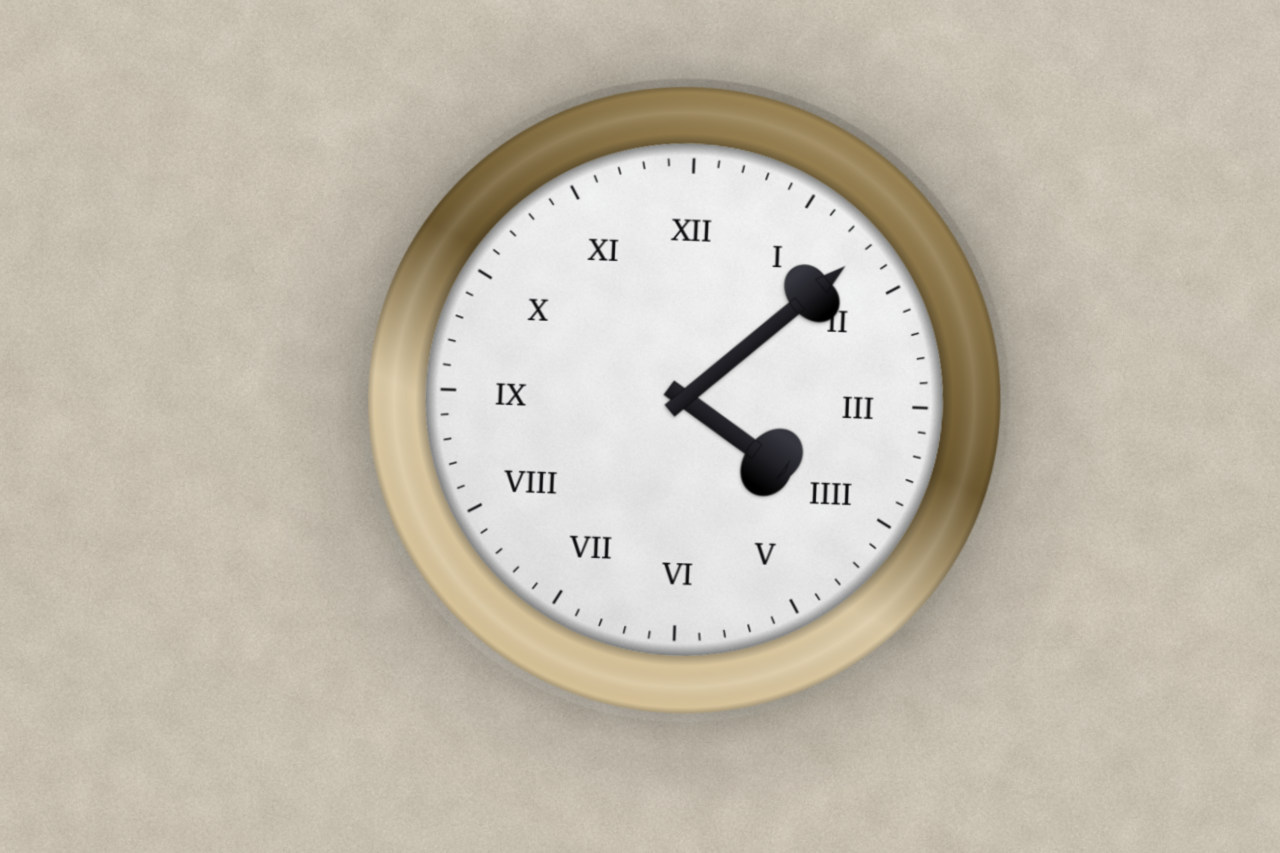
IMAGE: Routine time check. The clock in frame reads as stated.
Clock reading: 4:08
